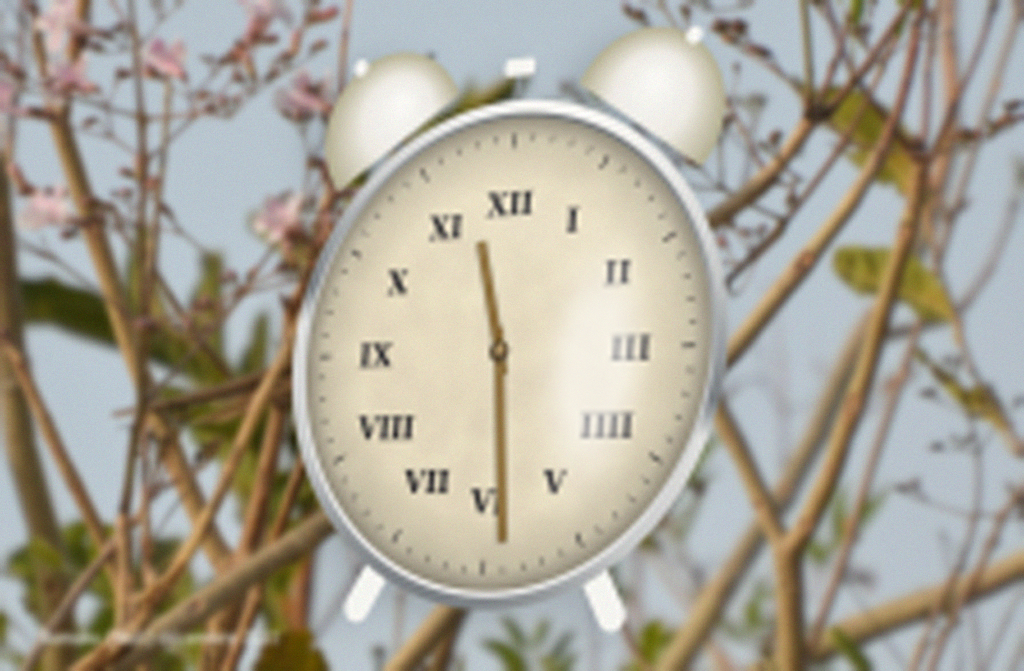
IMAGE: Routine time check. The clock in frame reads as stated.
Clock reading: 11:29
